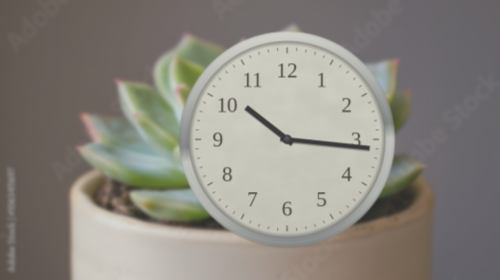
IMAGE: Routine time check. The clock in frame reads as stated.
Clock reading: 10:16
